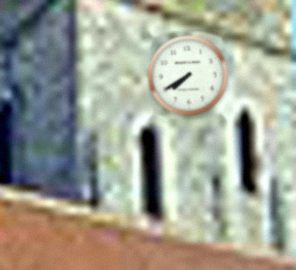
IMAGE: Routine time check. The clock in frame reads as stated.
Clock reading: 7:40
